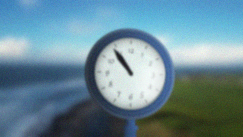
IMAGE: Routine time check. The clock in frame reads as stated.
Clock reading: 10:54
